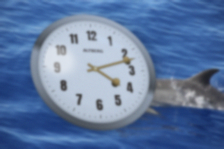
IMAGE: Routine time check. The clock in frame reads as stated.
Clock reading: 4:12
